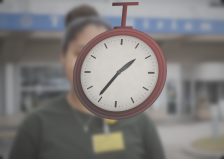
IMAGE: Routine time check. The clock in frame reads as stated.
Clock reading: 1:36
